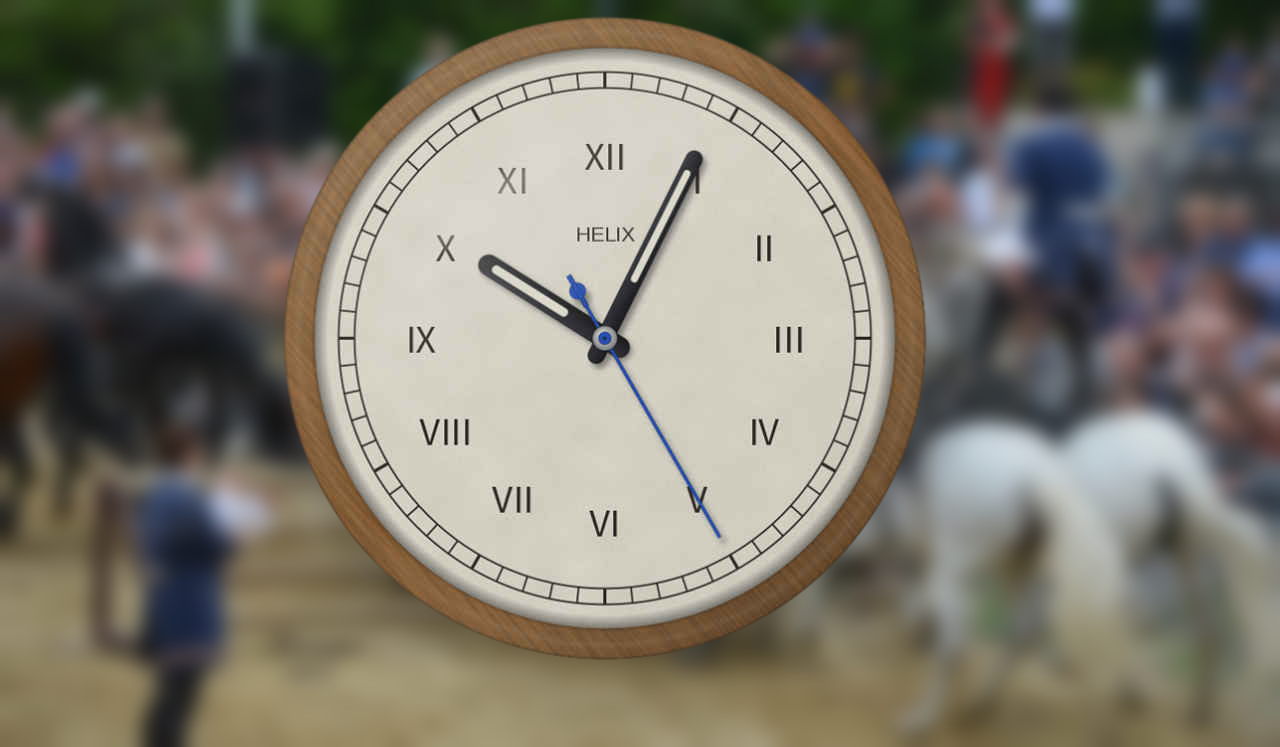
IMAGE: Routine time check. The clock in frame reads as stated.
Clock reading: 10:04:25
